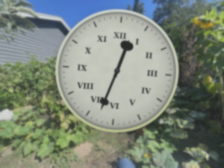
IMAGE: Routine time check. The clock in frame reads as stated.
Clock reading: 12:33
